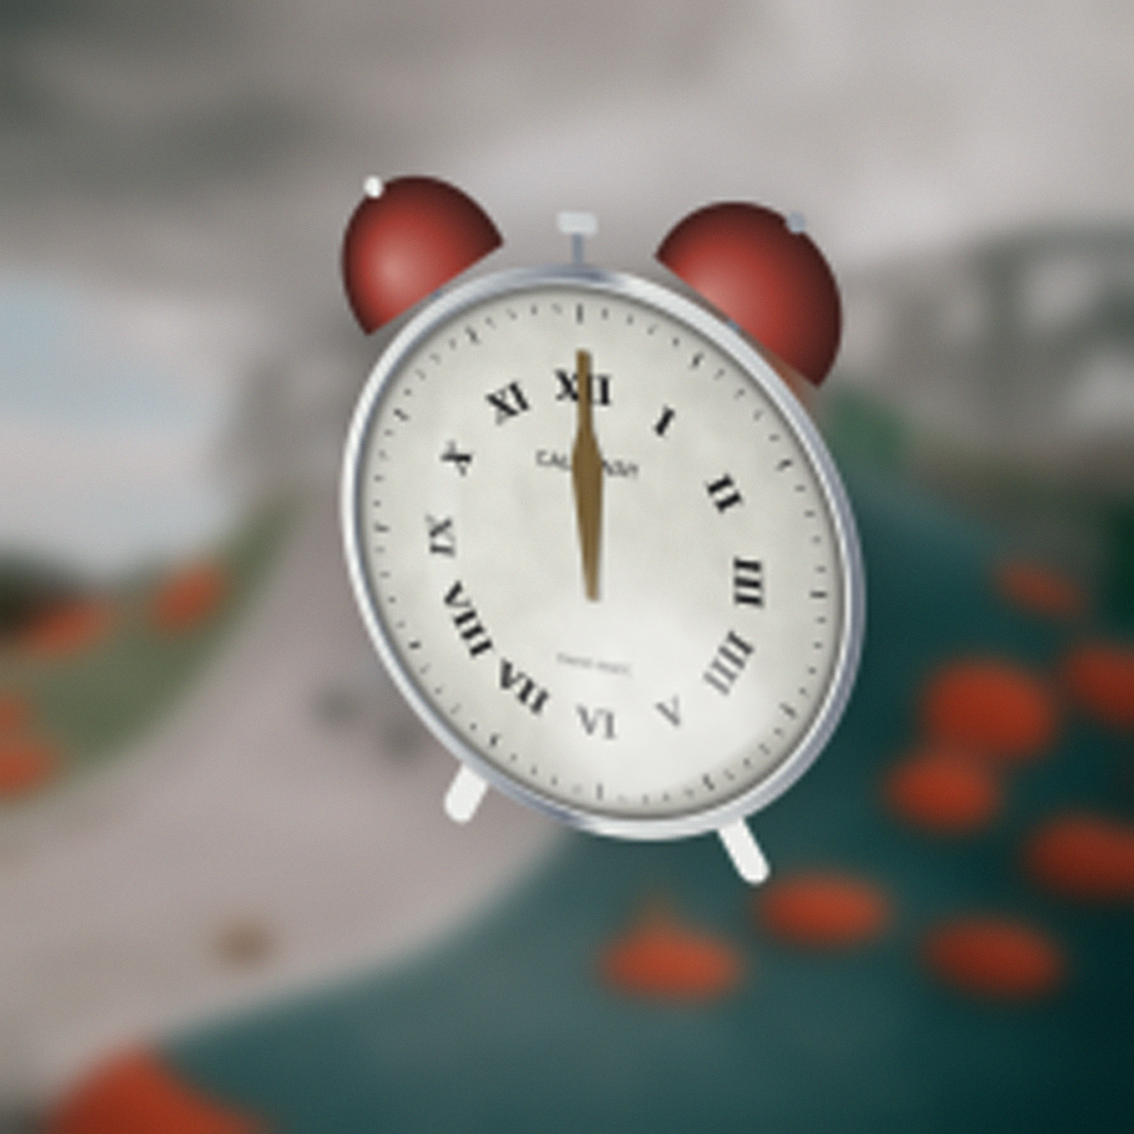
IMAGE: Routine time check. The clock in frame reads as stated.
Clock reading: 12:00
